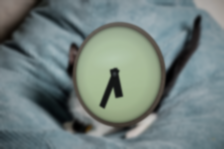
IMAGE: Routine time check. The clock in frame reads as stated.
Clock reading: 5:34
